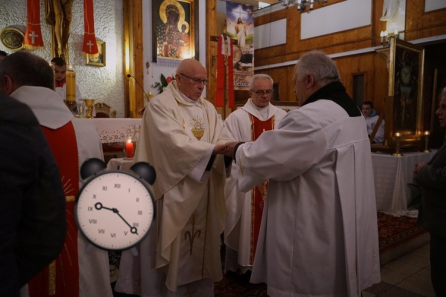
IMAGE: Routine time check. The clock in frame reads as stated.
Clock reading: 9:22
